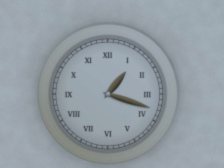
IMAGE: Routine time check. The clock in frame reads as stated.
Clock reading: 1:18
